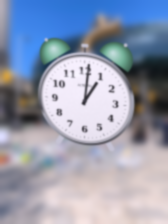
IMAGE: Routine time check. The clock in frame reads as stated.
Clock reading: 1:01
